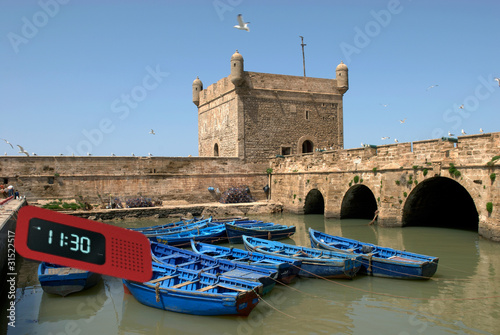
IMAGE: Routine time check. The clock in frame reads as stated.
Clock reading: 11:30
